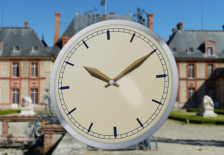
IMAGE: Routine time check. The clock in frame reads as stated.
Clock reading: 10:10
